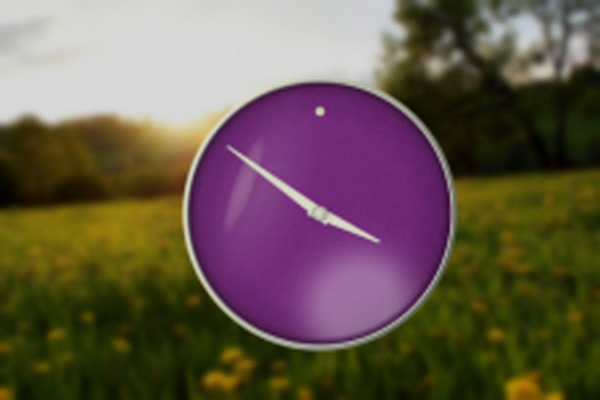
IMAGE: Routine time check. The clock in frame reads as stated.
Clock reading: 3:51
